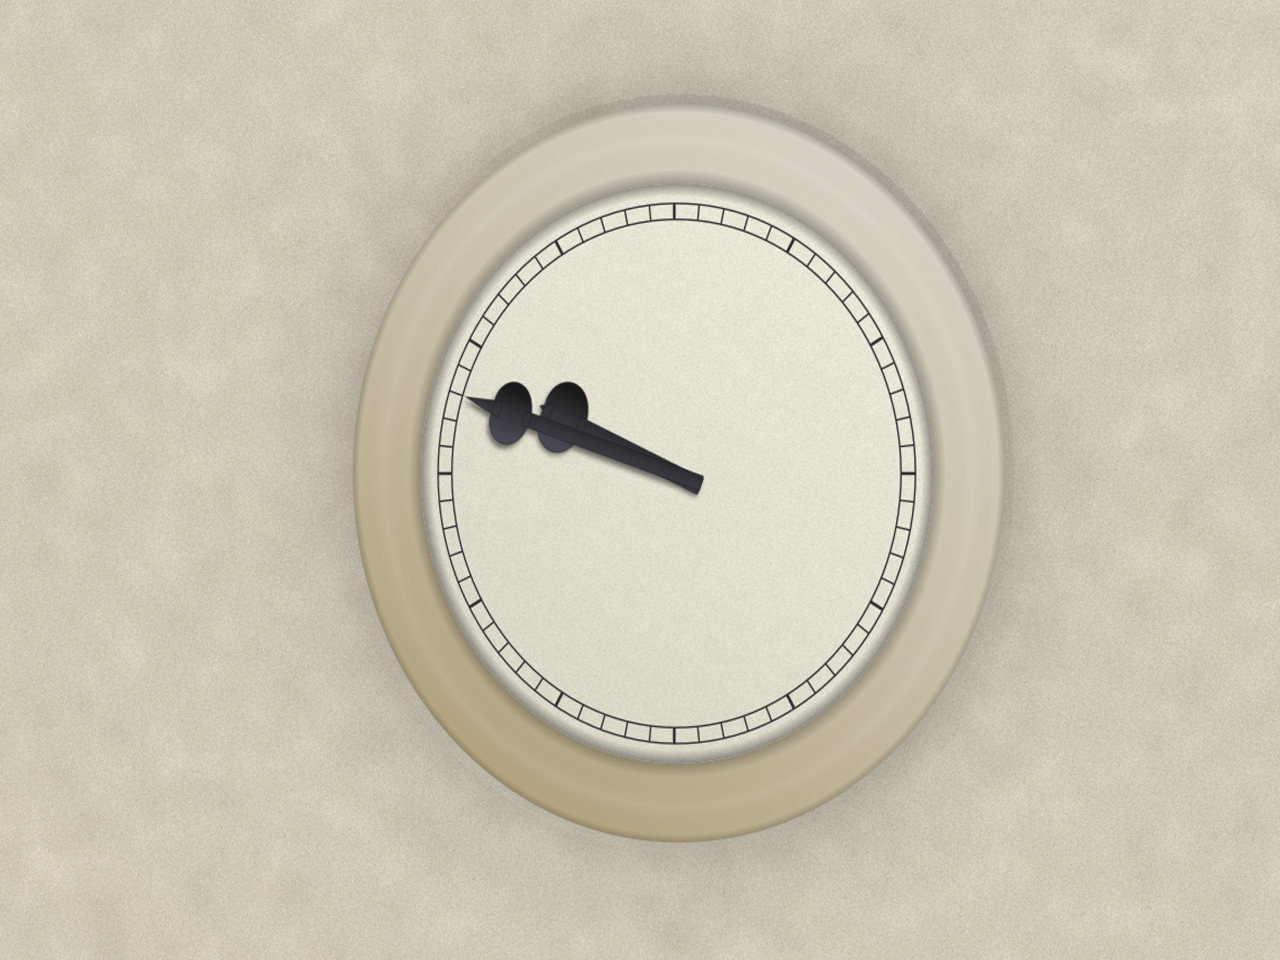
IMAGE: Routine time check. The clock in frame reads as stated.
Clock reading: 9:48
